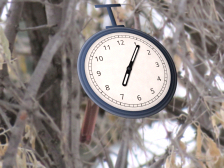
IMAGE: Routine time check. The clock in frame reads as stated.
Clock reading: 7:06
